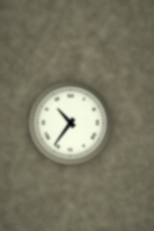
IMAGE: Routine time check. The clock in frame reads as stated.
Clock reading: 10:36
